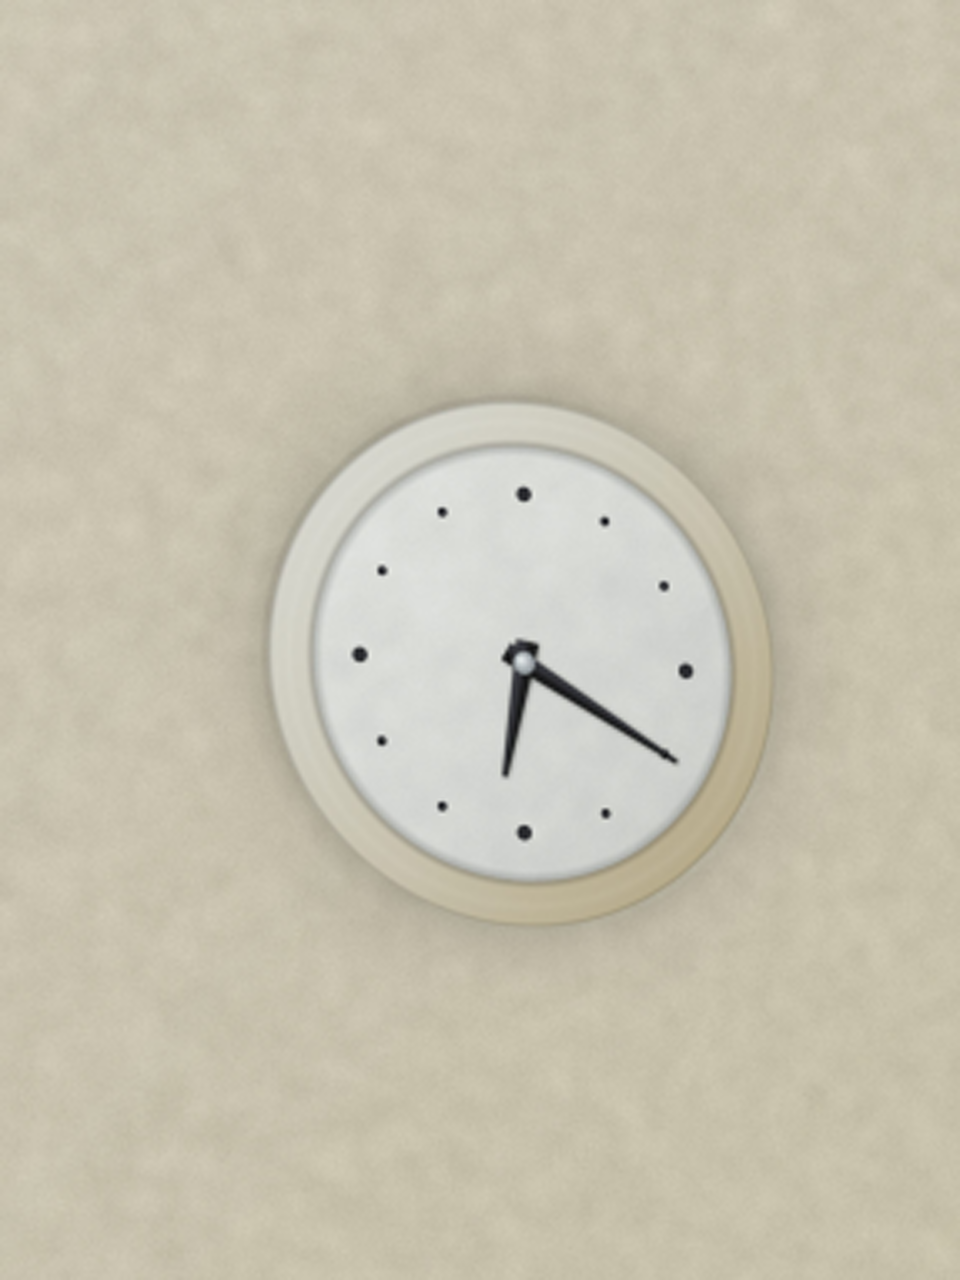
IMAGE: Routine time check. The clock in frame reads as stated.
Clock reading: 6:20
